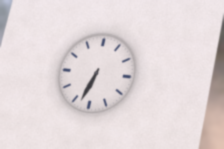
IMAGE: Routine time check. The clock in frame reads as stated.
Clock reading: 6:33
